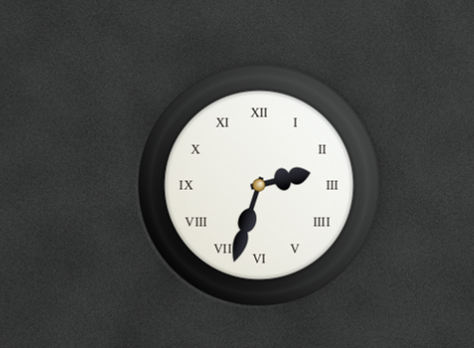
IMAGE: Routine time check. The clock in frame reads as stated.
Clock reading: 2:33
